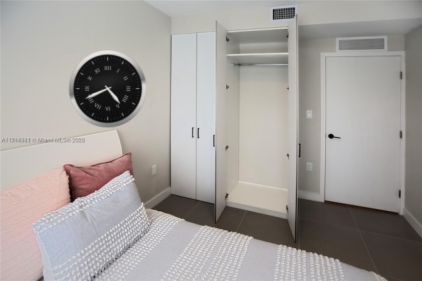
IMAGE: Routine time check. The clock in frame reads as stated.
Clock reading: 4:41
